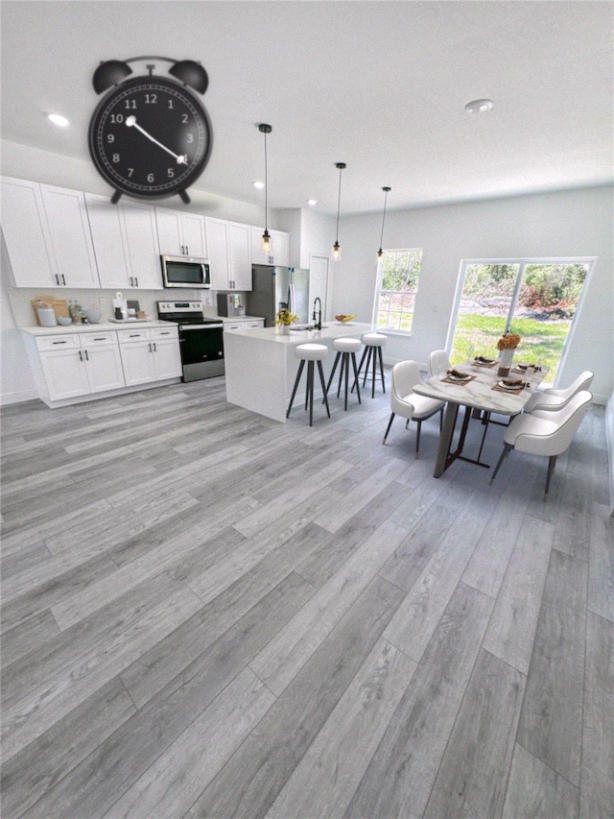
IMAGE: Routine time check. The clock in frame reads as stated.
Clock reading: 10:21
